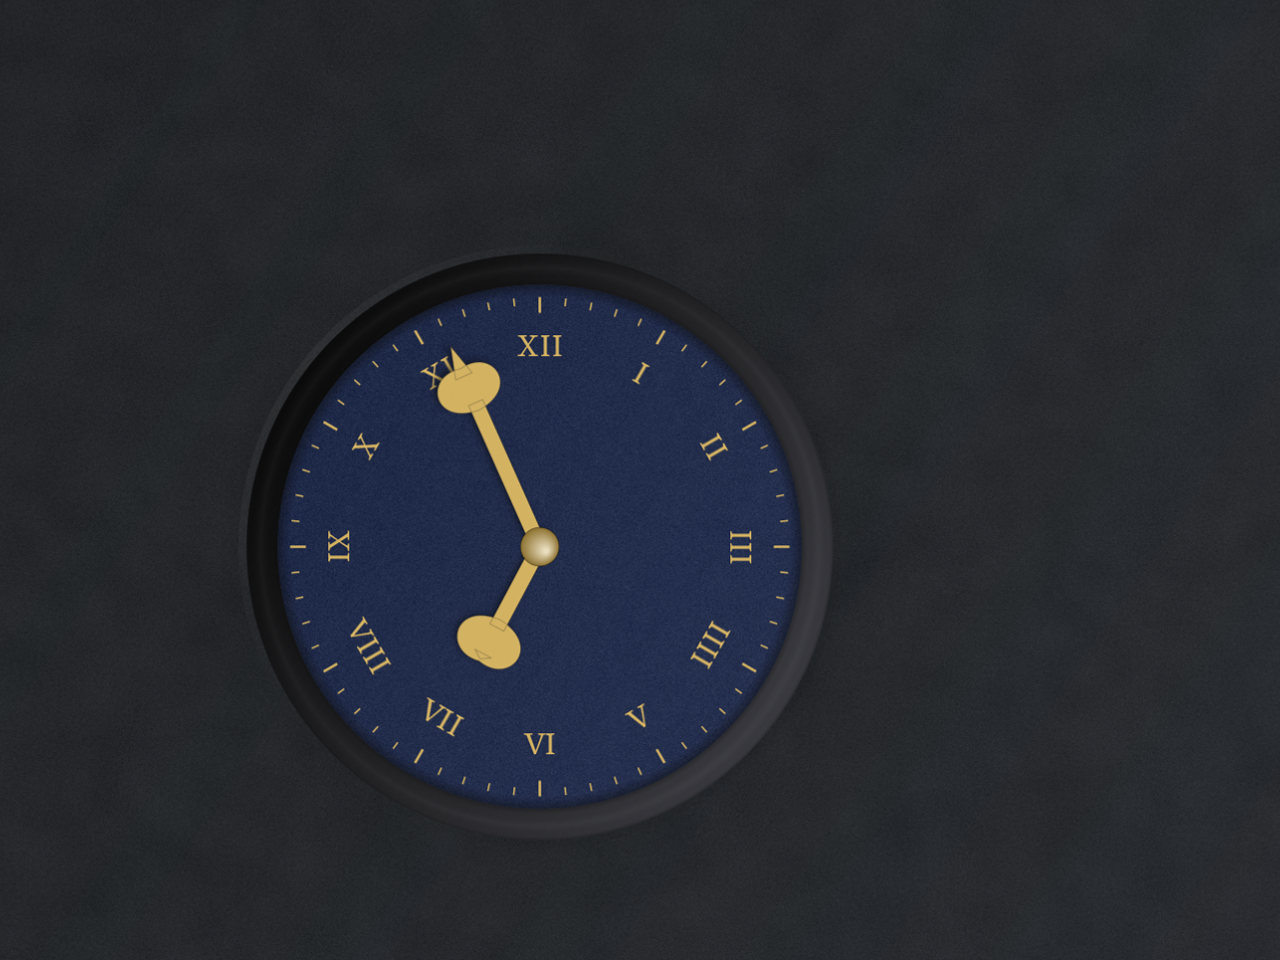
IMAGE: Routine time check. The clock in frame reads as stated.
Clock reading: 6:56
